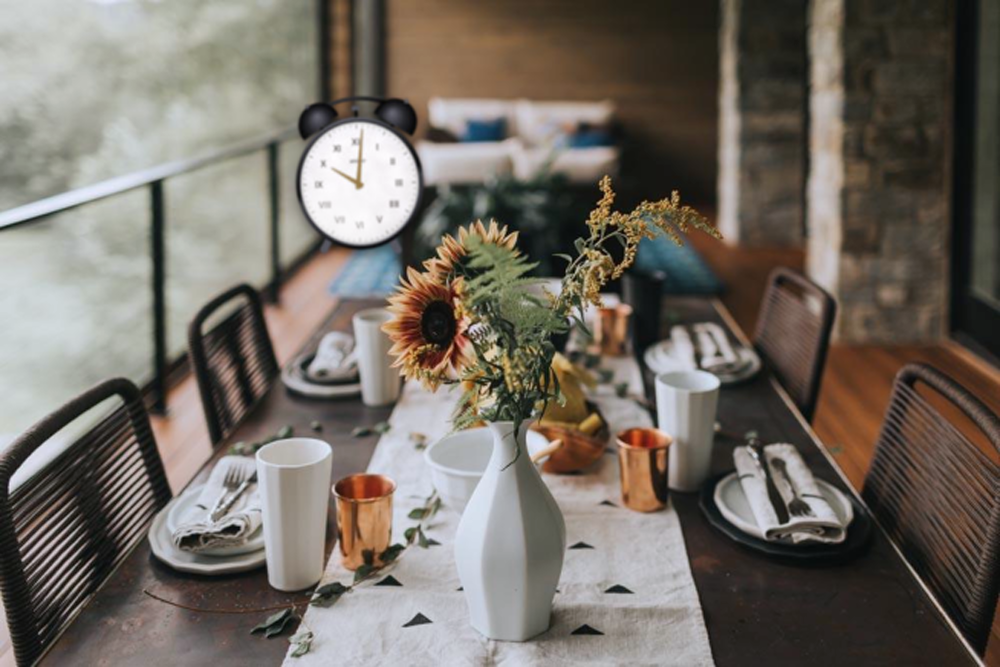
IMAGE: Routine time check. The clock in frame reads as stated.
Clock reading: 10:01
